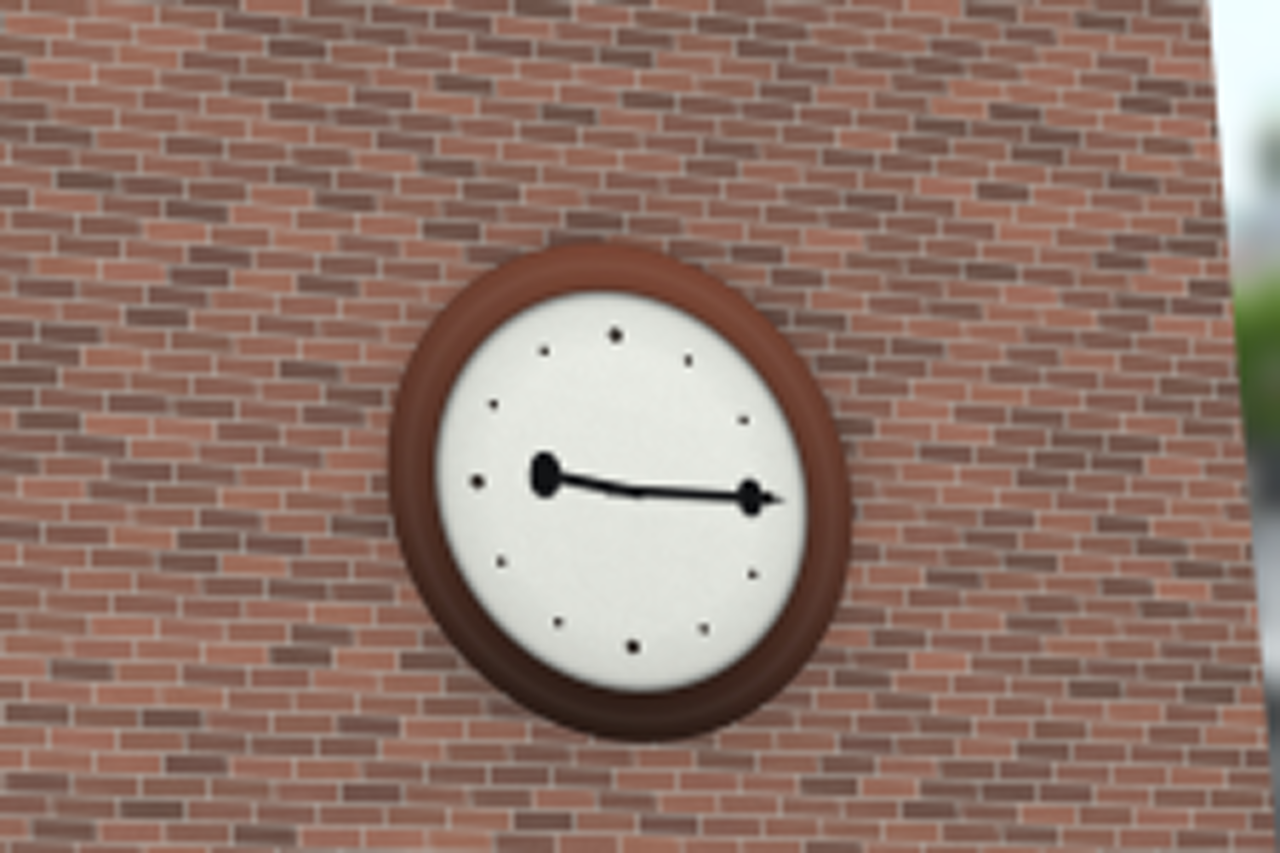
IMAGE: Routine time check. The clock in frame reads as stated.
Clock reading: 9:15
